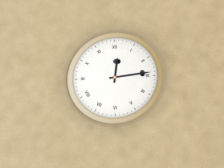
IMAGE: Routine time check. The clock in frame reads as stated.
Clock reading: 12:14
